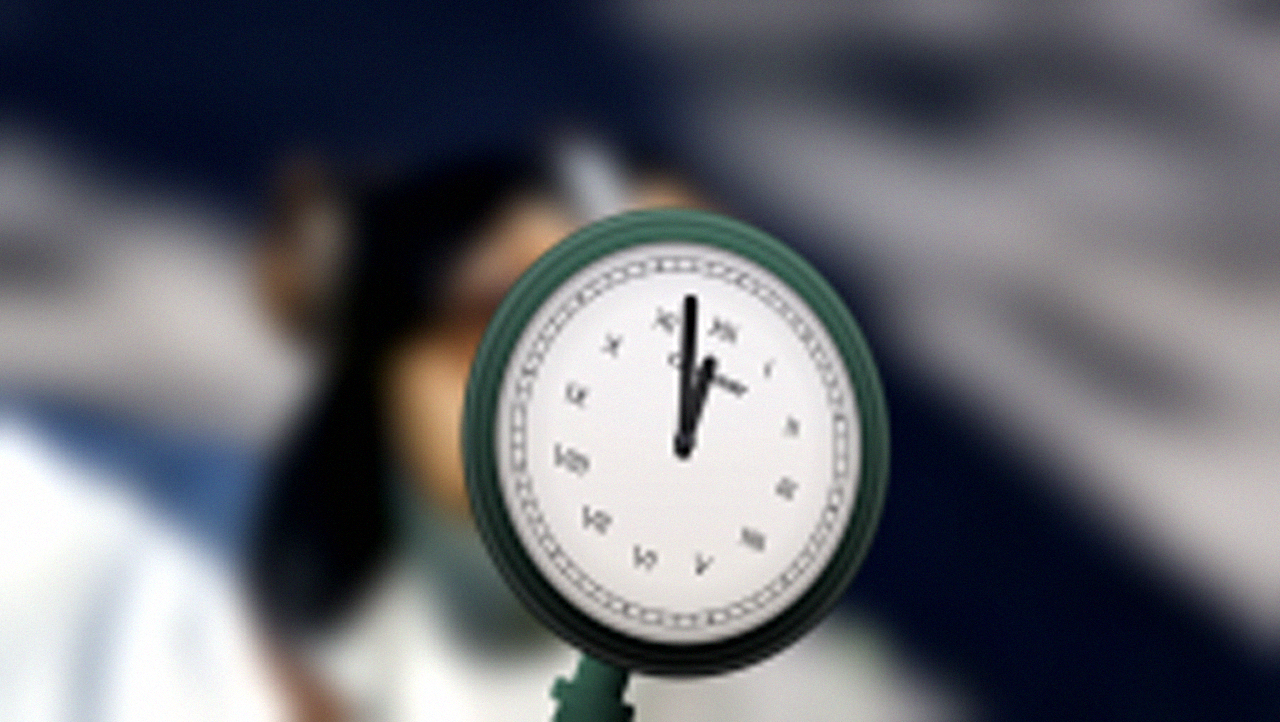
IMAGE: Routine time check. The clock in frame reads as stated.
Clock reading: 11:57
